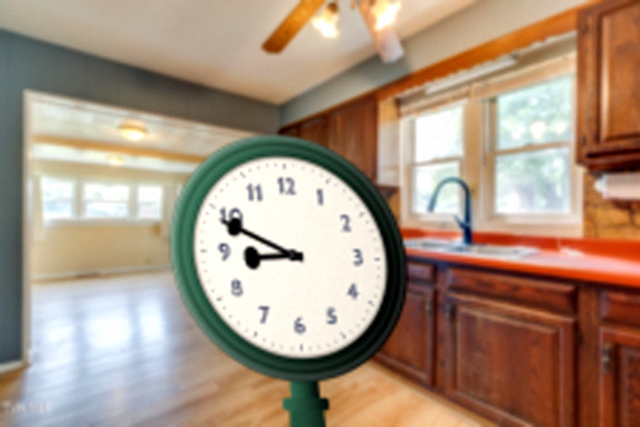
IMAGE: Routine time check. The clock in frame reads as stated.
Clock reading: 8:49
